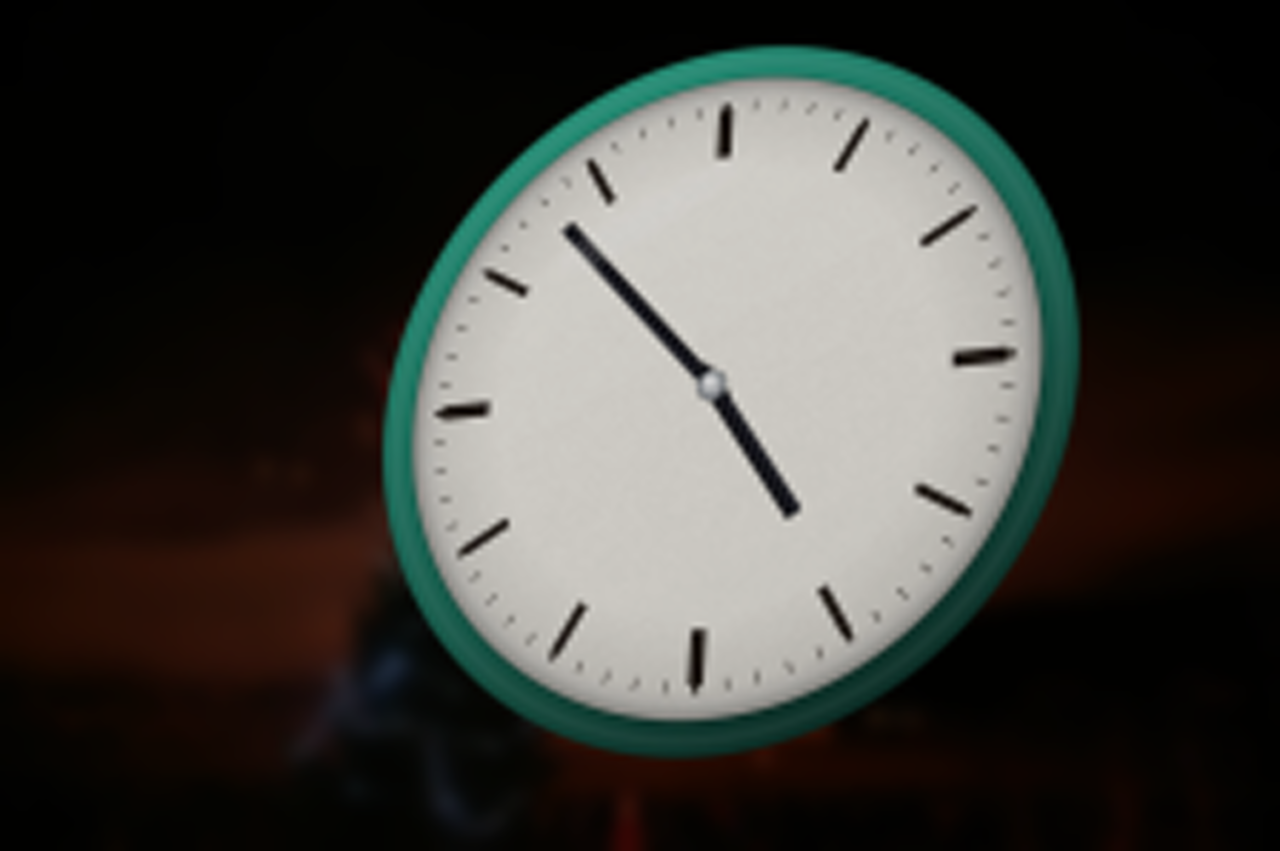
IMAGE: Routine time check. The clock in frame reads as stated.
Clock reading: 4:53
